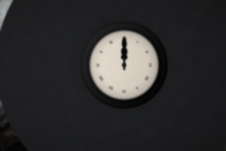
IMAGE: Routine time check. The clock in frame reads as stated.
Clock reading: 12:00
